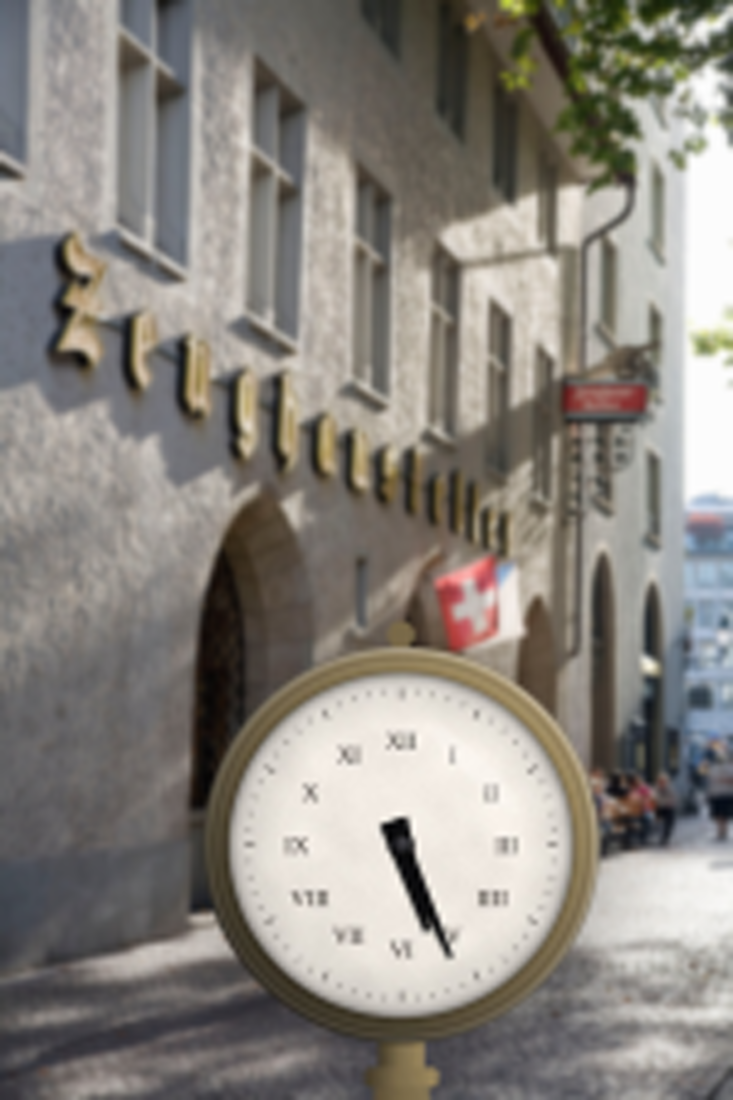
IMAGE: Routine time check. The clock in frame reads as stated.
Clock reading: 5:26
